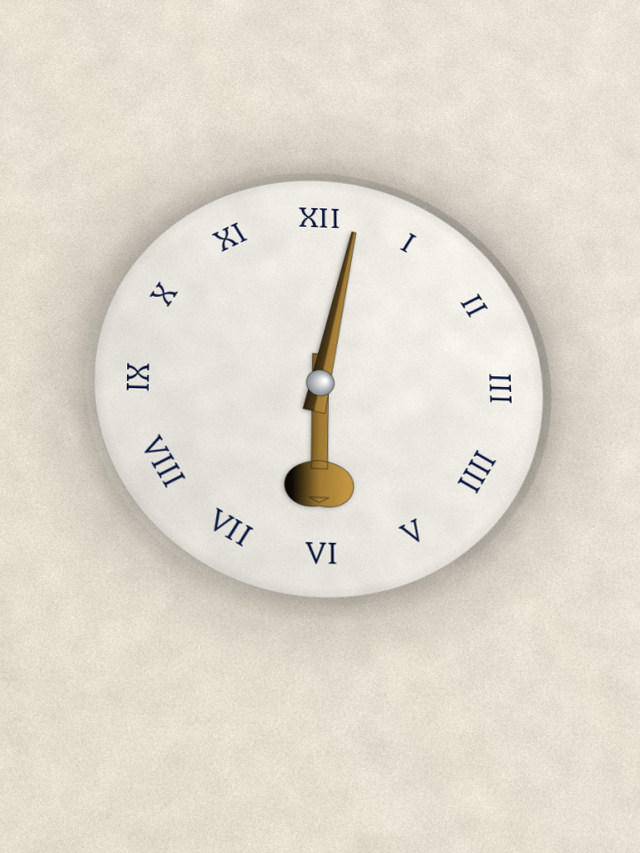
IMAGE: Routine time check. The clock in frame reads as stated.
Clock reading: 6:02
